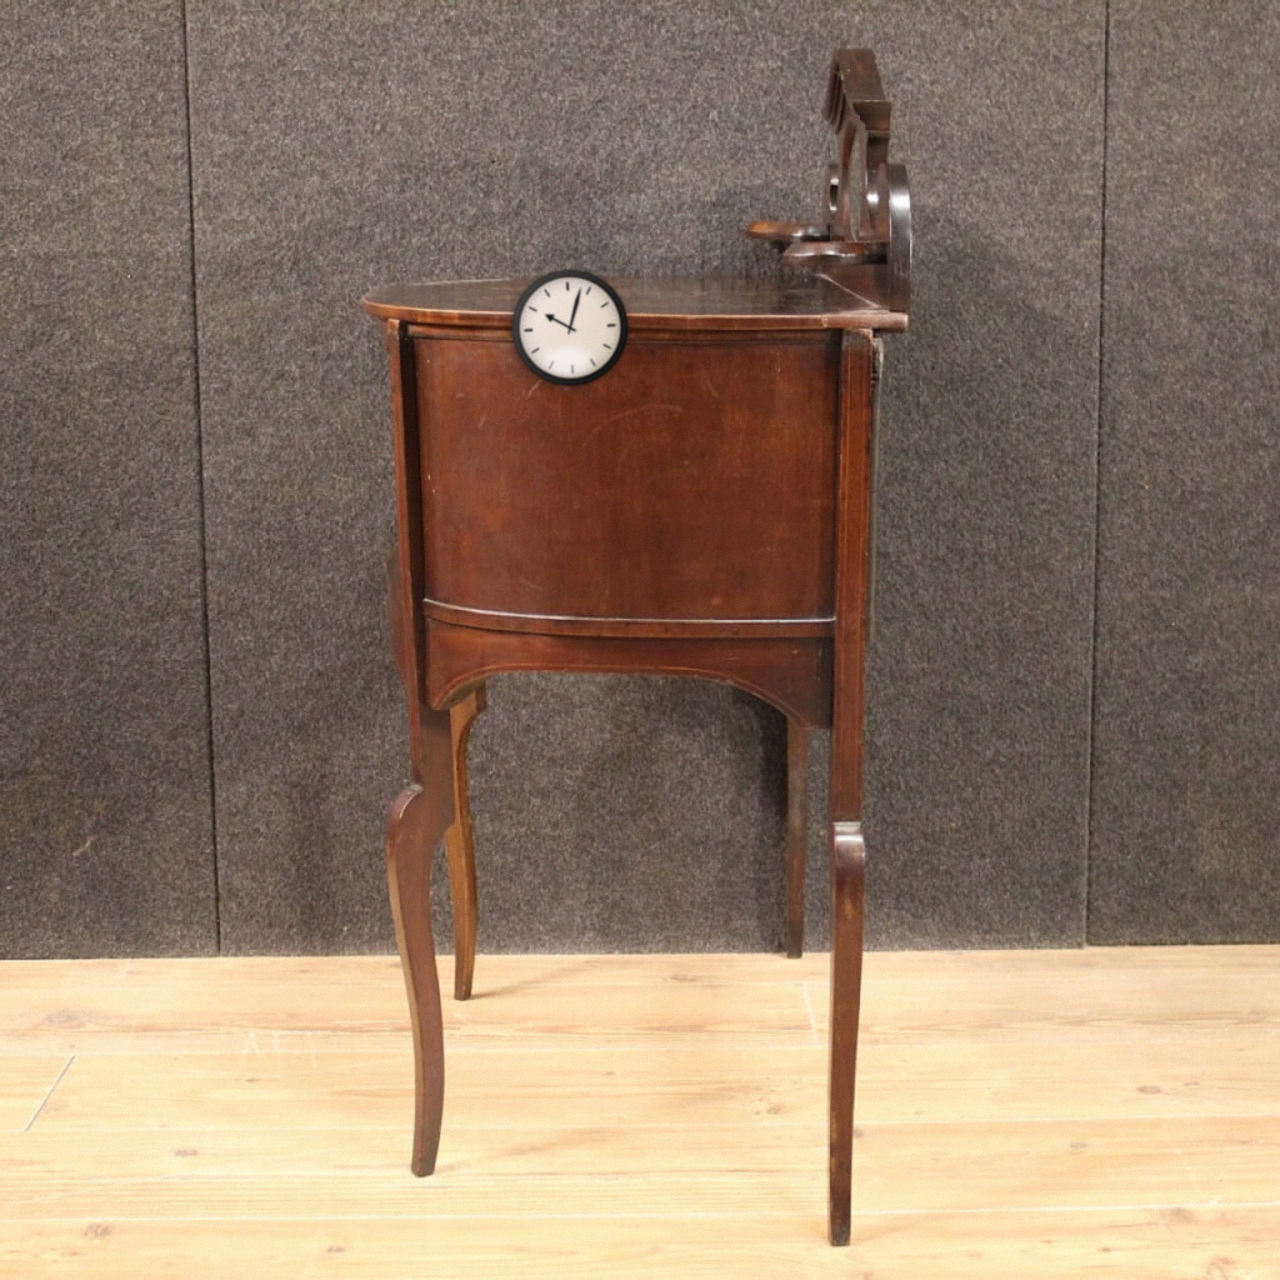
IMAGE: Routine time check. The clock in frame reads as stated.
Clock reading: 10:03
